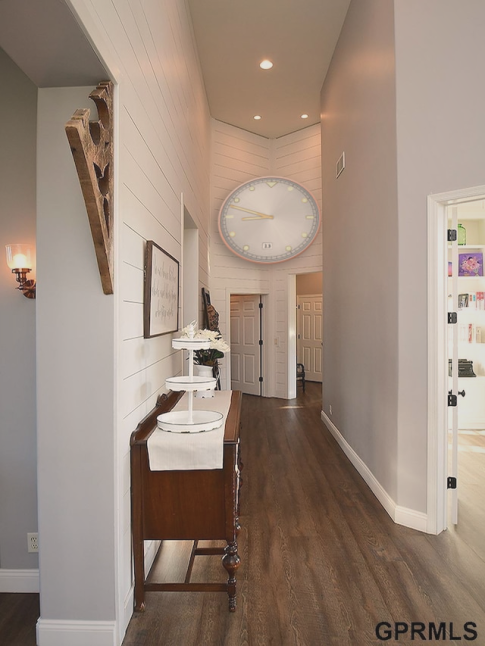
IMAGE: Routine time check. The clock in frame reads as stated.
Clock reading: 8:48
